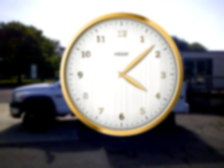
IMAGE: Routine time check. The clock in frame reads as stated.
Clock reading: 4:08
